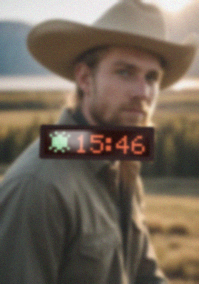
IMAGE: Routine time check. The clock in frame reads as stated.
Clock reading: 15:46
